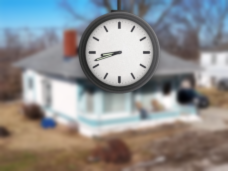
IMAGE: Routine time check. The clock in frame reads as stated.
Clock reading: 8:42
